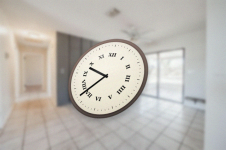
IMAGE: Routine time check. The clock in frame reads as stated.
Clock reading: 9:37
